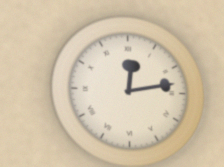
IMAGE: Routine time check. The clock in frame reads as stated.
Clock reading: 12:13
